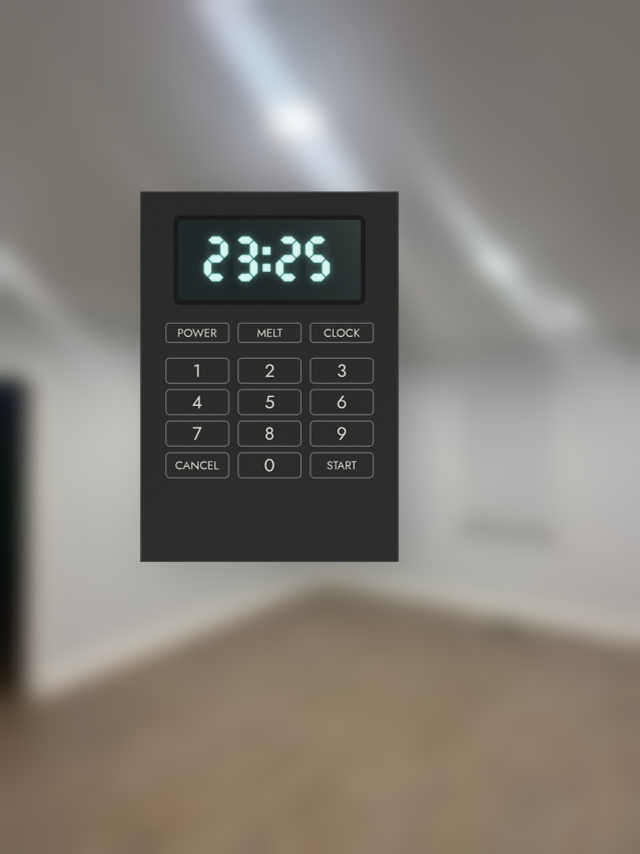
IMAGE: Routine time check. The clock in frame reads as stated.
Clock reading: 23:25
